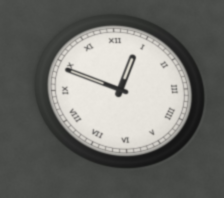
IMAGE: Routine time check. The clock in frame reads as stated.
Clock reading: 12:49
